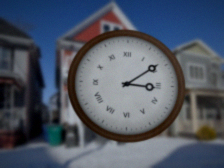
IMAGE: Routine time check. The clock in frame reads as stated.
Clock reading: 3:09
